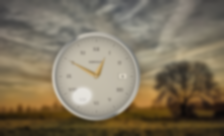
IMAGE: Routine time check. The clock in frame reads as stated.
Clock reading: 12:50
